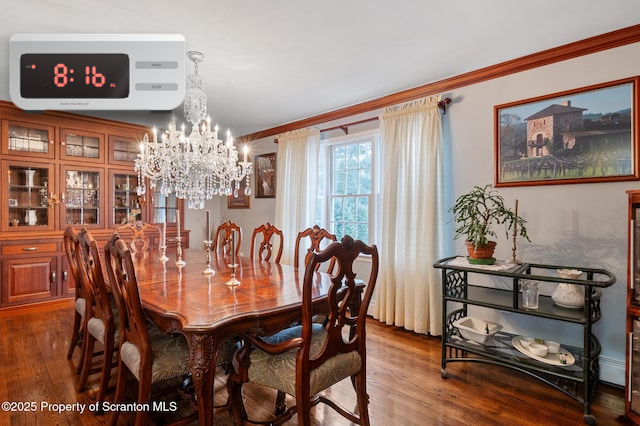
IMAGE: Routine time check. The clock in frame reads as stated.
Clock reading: 8:16
